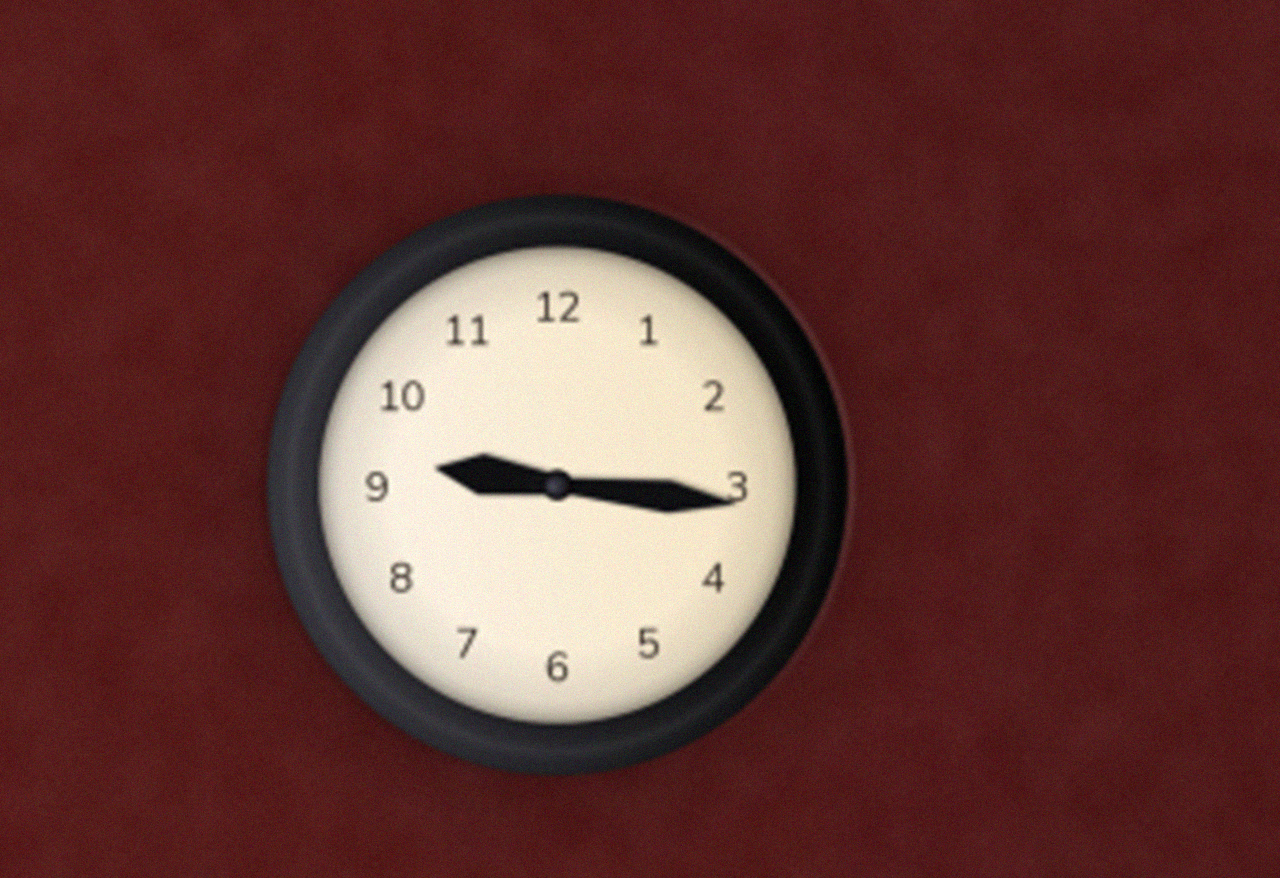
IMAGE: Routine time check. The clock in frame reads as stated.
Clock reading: 9:16
